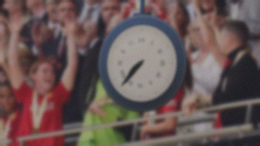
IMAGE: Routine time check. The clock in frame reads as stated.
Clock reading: 7:37
